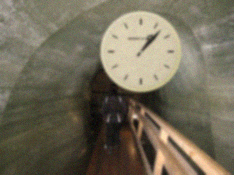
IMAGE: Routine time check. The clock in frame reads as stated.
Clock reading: 1:07
